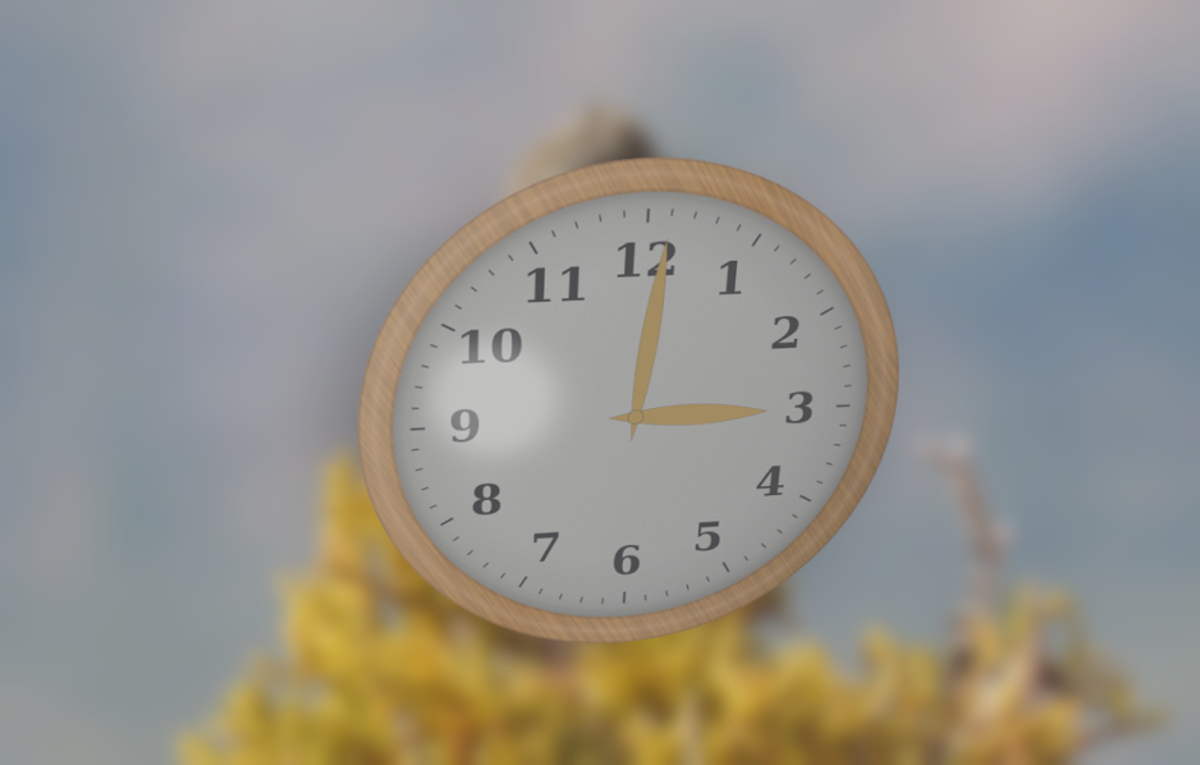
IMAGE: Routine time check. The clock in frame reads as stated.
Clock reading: 3:01
